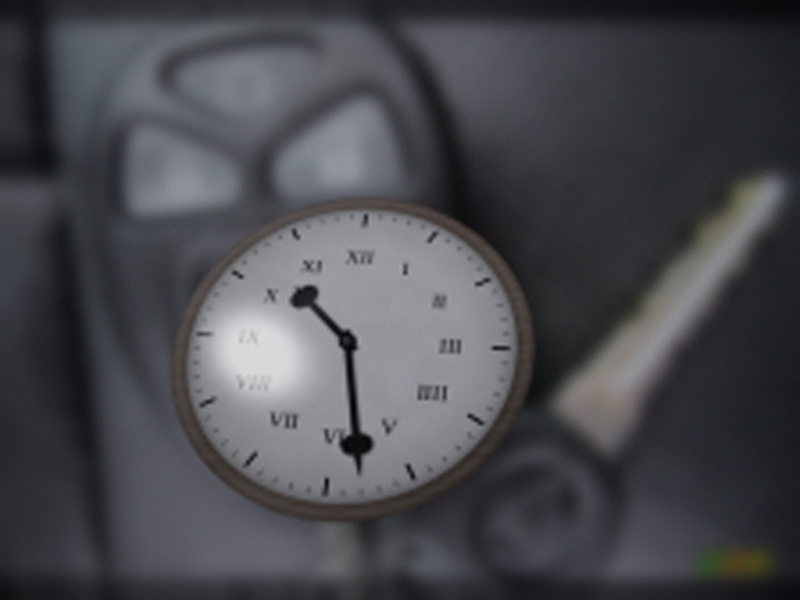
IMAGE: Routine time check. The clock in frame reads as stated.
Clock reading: 10:28
